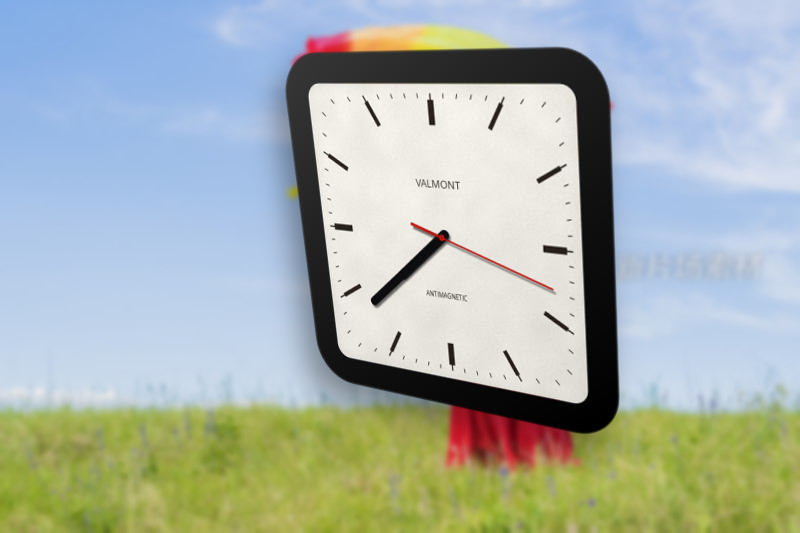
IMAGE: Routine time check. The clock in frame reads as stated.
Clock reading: 7:38:18
